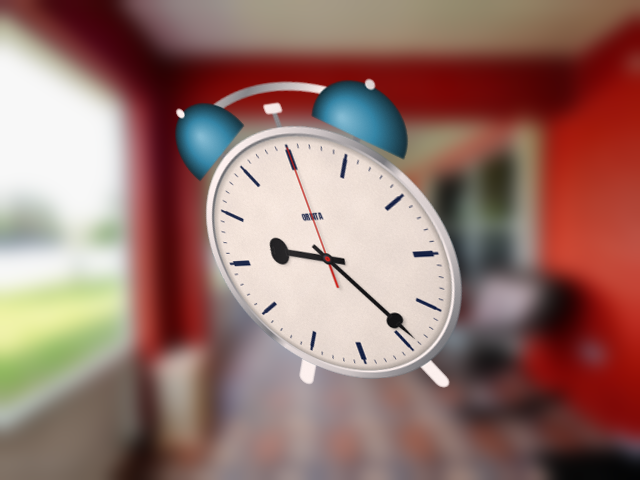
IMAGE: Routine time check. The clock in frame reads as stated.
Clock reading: 9:24:00
